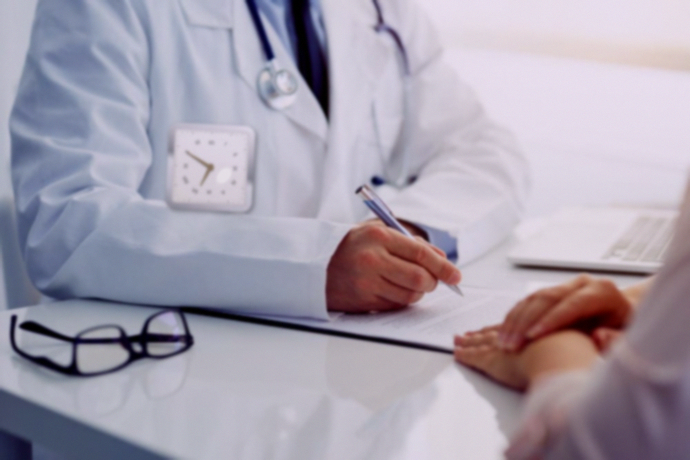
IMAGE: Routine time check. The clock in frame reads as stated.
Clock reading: 6:50
